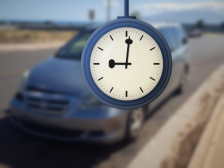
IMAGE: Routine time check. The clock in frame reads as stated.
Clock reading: 9:01
